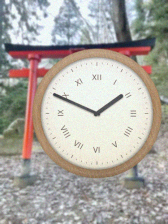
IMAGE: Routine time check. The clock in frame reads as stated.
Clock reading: 1:49
